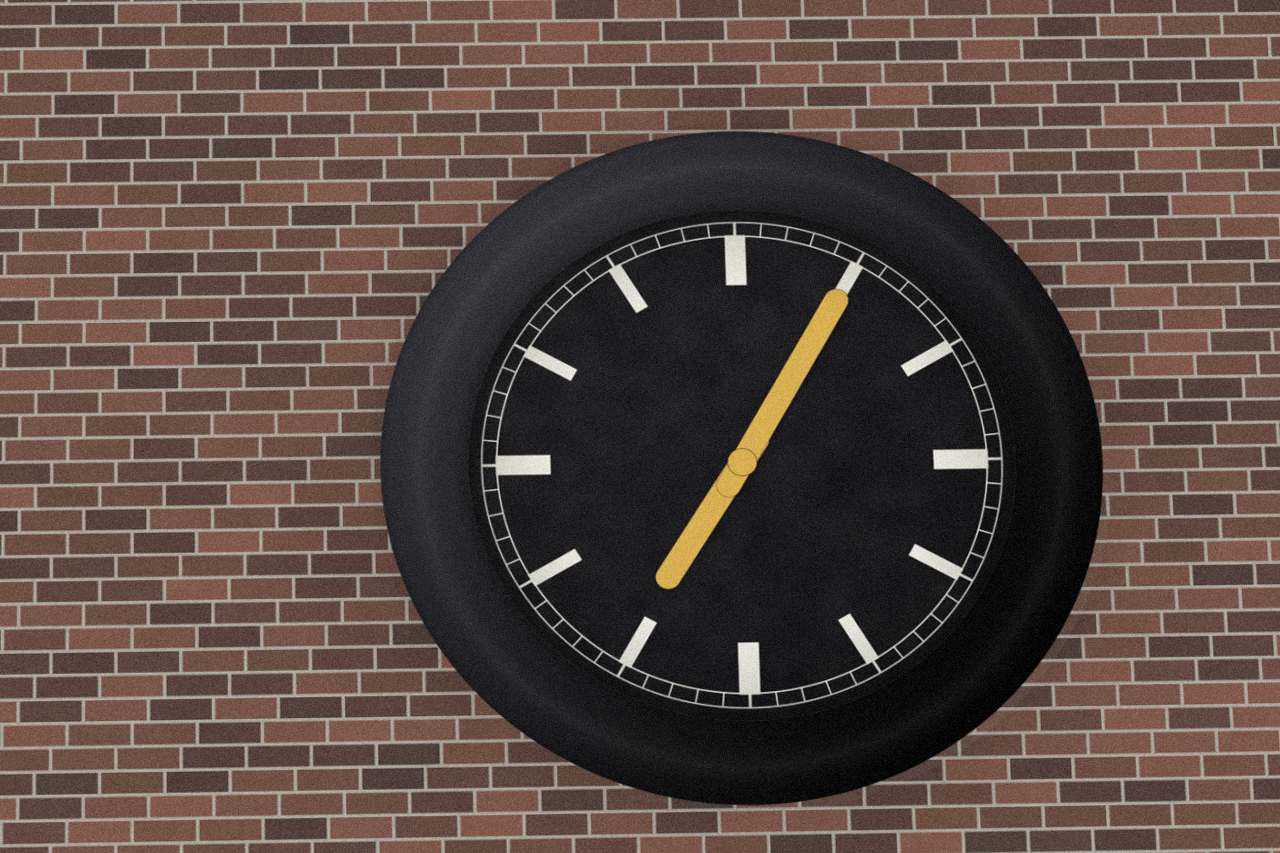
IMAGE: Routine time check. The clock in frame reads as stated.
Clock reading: 7:05
